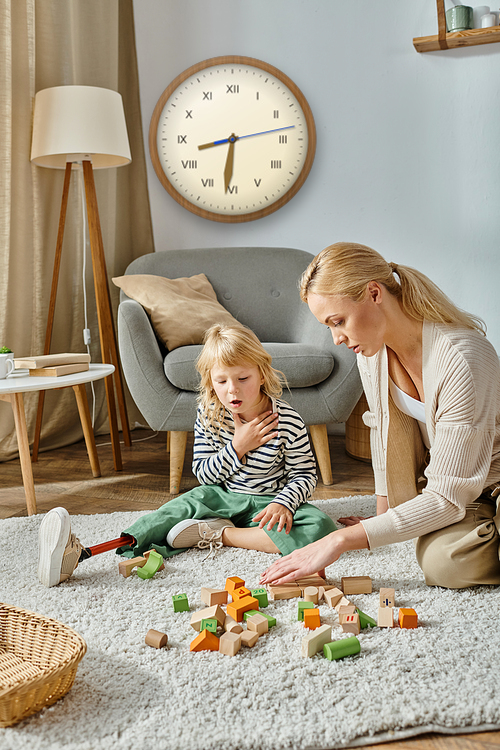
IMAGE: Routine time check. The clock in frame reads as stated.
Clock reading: 8:31:13
